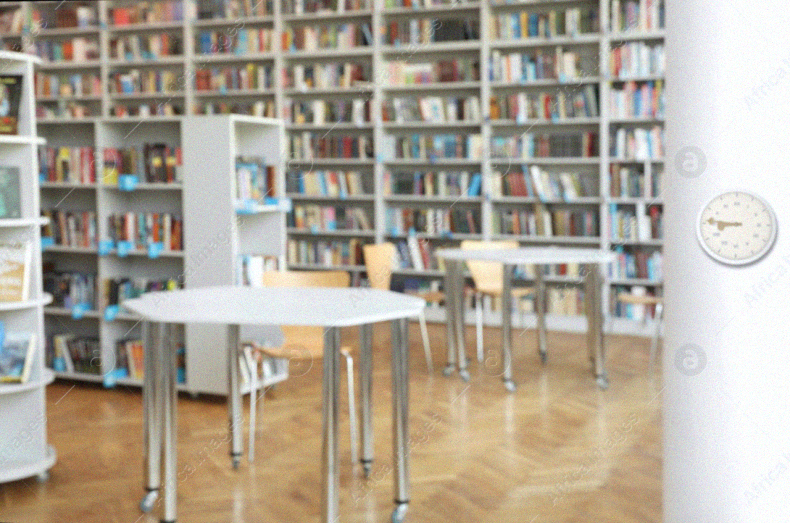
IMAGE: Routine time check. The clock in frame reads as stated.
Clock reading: 8:46
